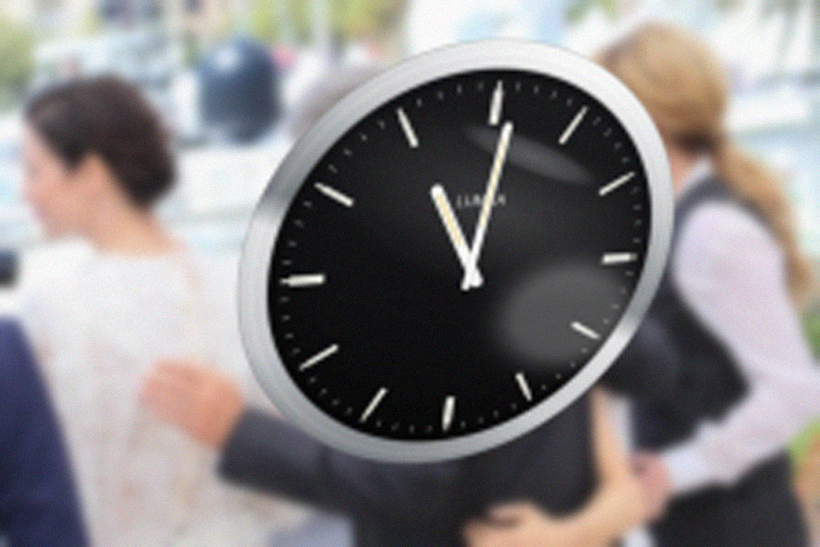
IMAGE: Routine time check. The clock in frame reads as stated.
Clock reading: 11:01
